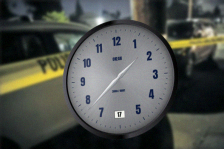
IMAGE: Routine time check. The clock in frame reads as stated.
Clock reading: 1:38
